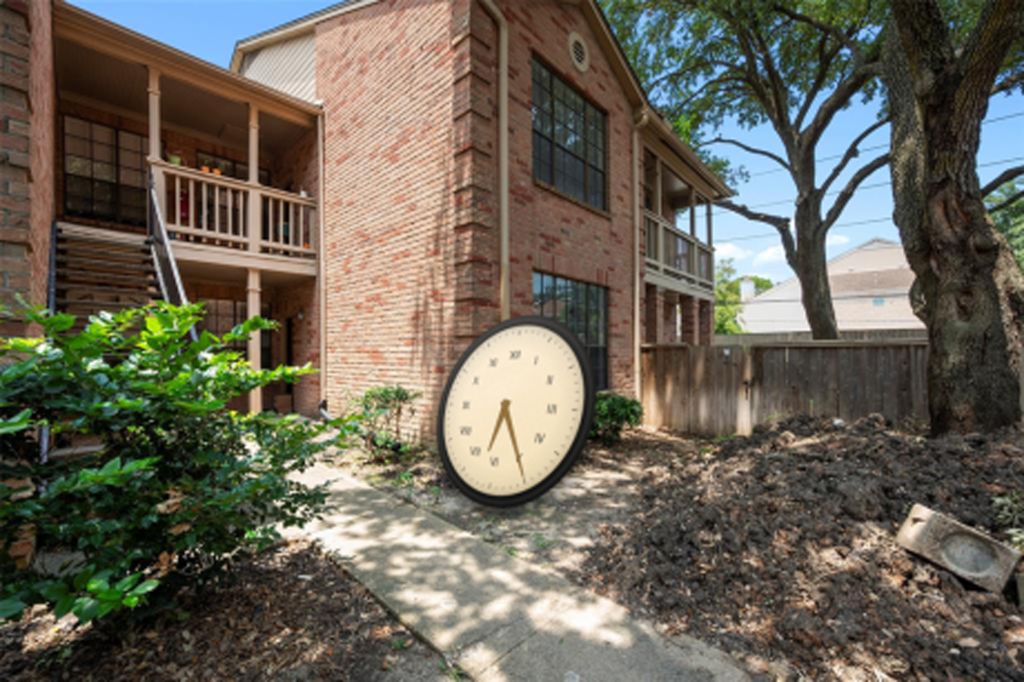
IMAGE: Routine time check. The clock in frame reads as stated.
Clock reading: 6:25
